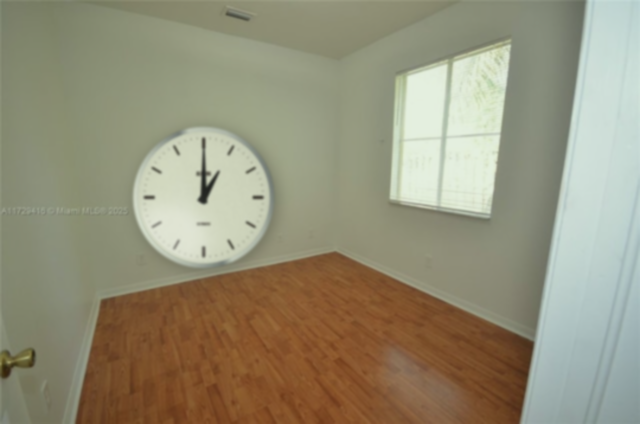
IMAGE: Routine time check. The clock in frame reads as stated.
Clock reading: 1:00
